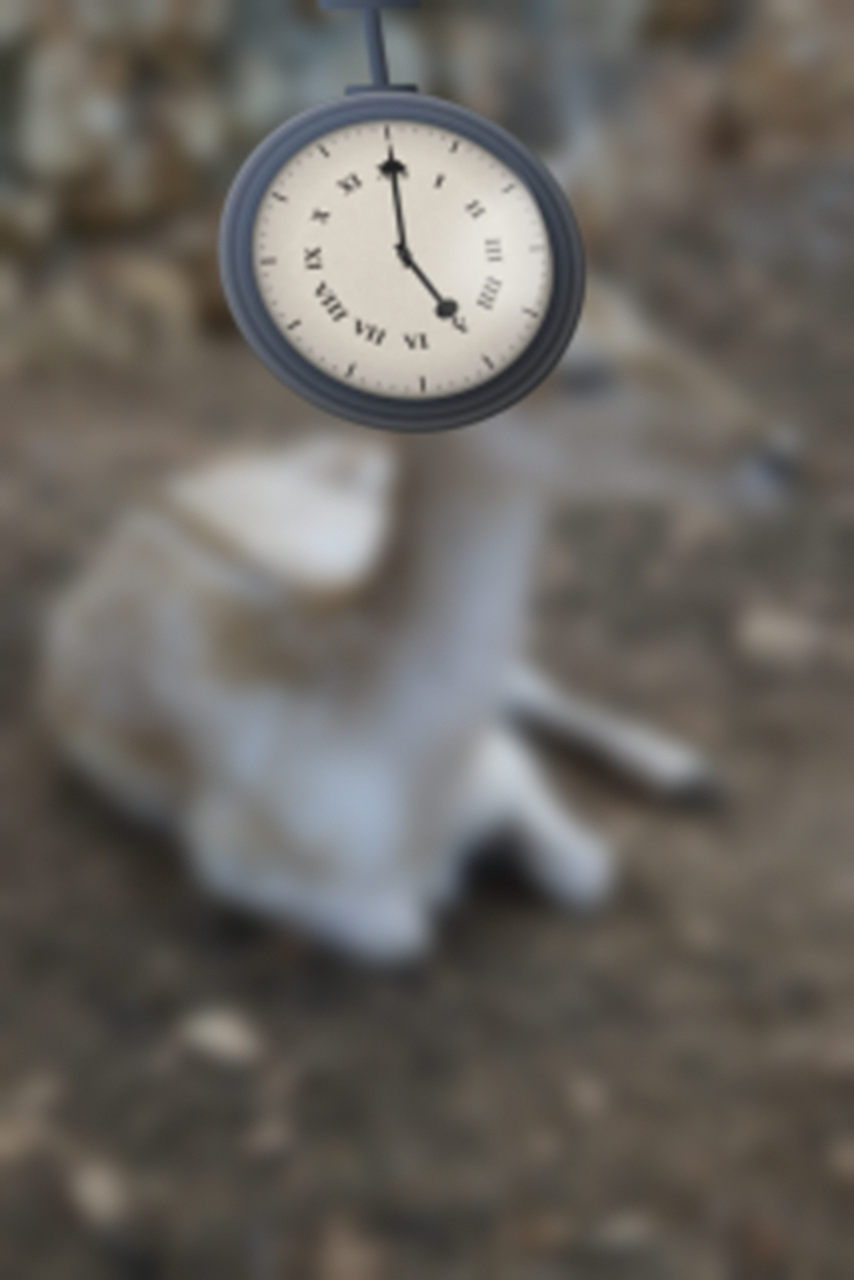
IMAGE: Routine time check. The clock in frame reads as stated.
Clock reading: 5:00
